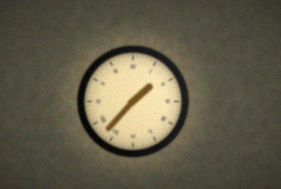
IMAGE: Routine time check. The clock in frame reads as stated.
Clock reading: 1:37
